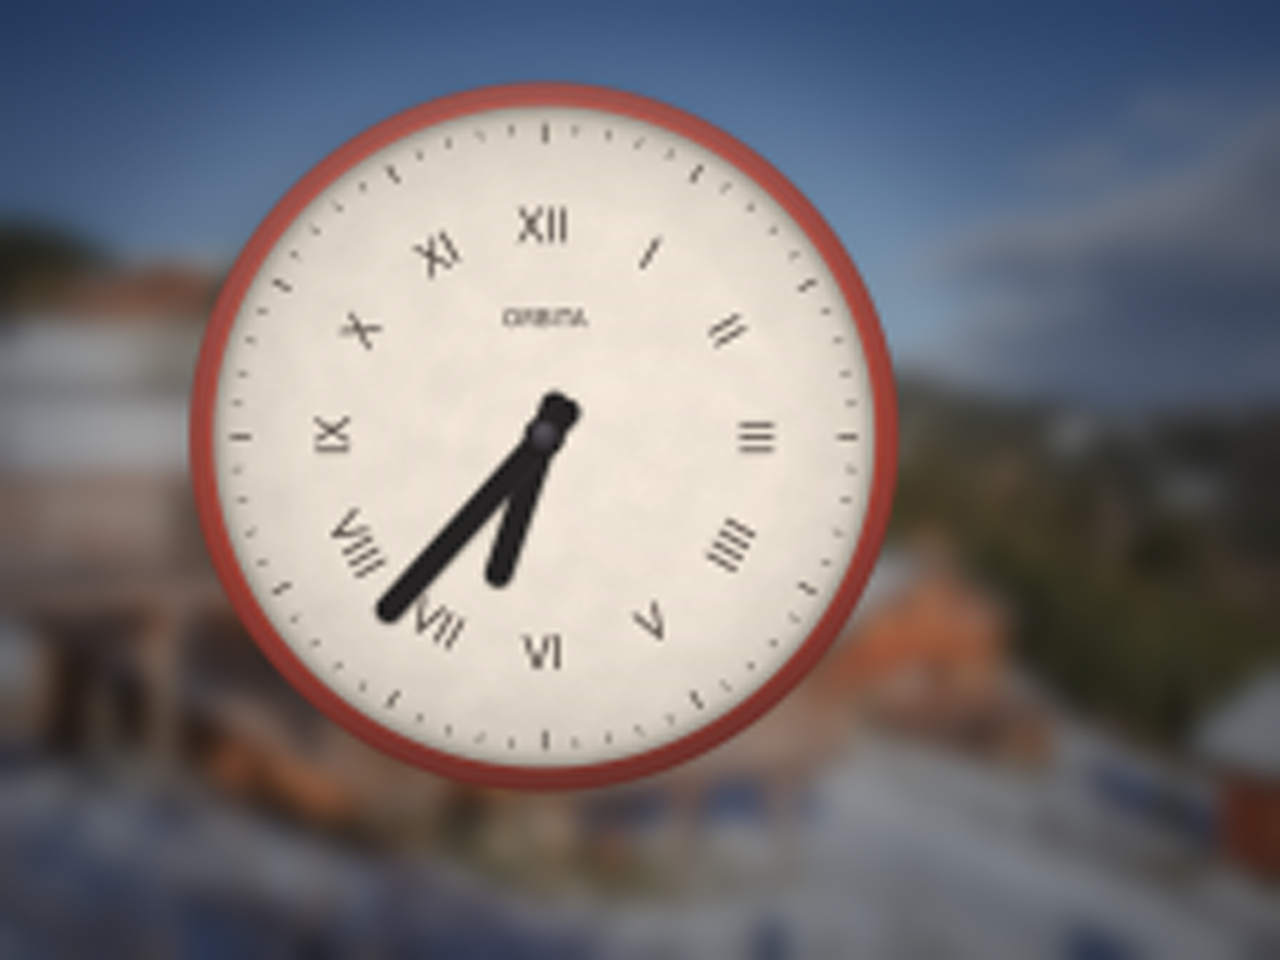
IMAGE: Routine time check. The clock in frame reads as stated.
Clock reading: 6:37
